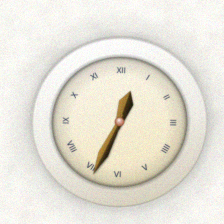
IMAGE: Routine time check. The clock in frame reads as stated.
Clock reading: 12:34
